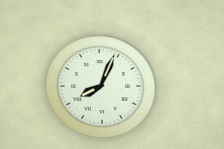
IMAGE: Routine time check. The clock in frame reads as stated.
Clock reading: 8:04
